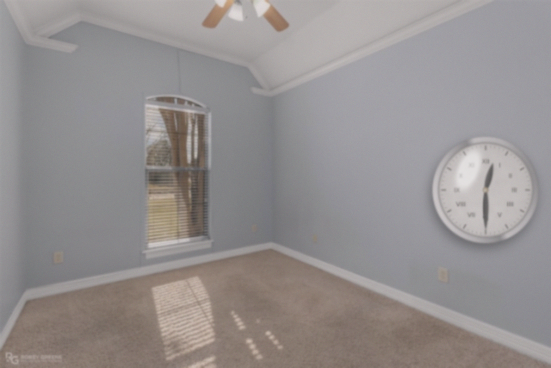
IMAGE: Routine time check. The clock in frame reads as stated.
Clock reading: 12:30
